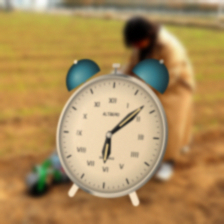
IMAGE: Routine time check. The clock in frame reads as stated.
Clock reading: 6:08
